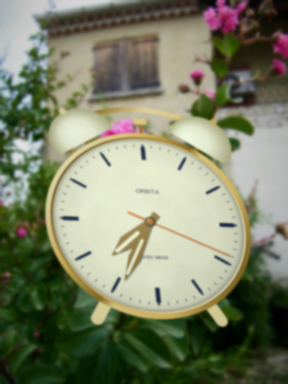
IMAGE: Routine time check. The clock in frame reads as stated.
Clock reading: 7:34:19
